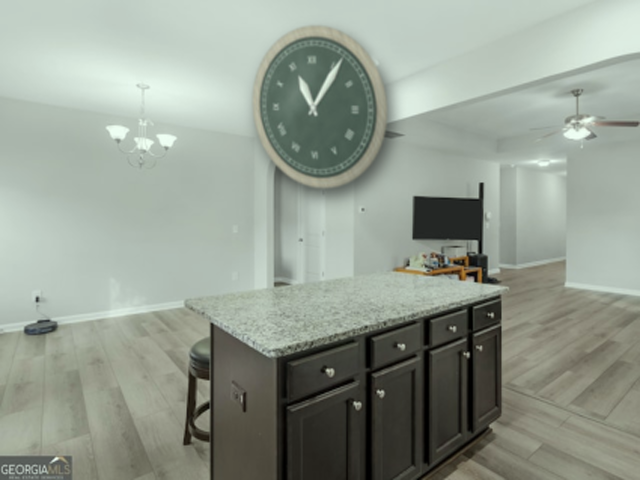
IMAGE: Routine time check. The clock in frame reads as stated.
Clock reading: 11:06
